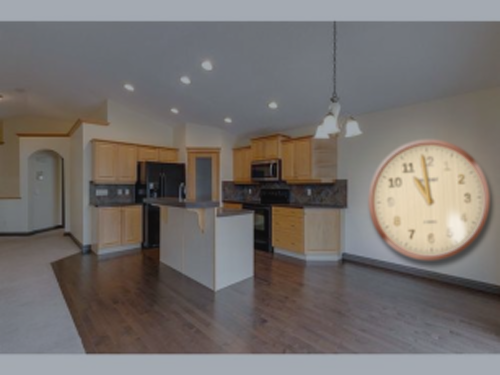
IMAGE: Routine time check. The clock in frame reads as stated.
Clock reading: 10:59
